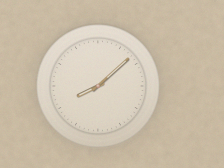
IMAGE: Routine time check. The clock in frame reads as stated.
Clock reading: 8:08
